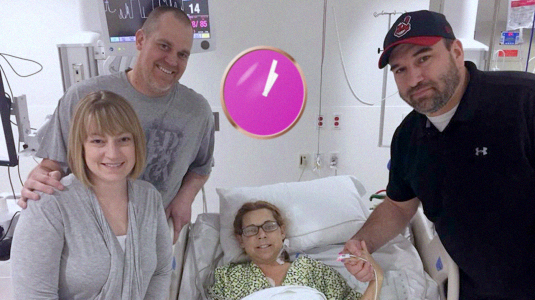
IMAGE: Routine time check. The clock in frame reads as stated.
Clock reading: 1:03
